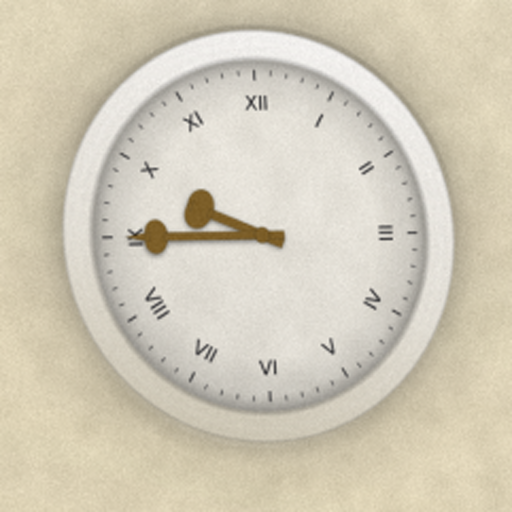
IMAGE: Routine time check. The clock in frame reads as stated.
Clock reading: 9:45
